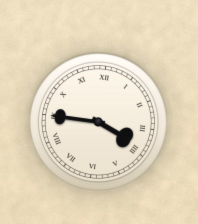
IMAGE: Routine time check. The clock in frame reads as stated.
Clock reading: 3:45
